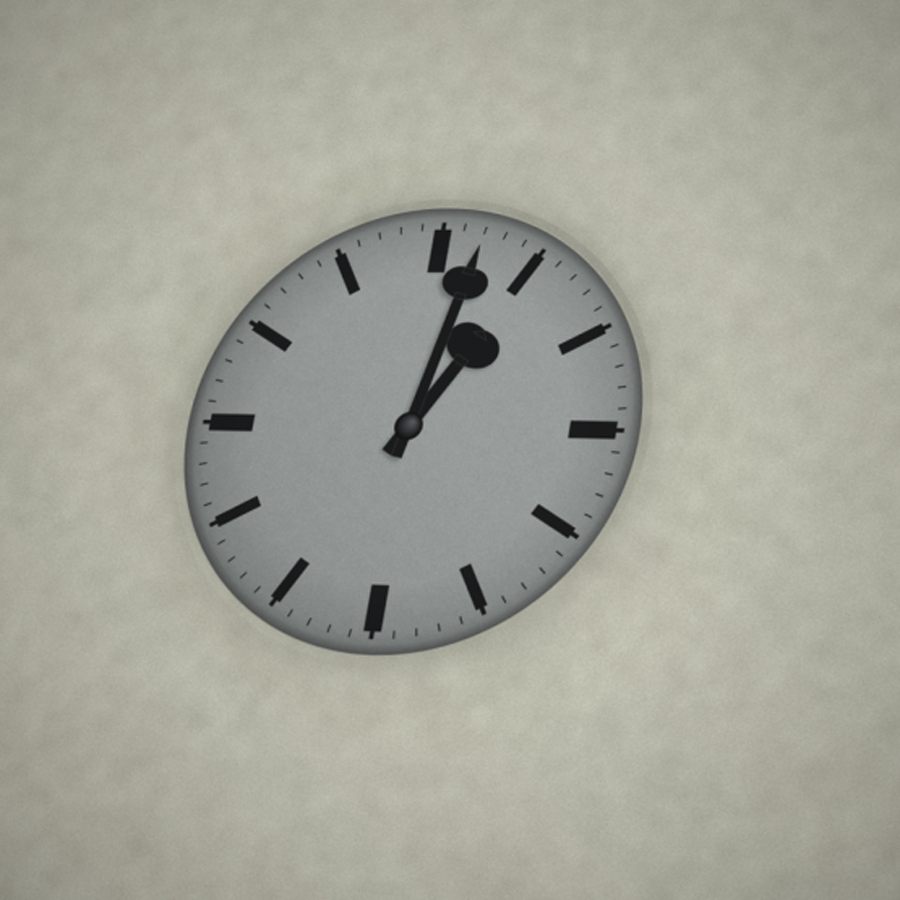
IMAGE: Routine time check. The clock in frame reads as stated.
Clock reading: 1:02
